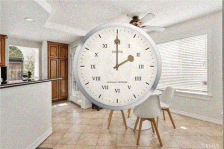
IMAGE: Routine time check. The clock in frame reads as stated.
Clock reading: 2:00
